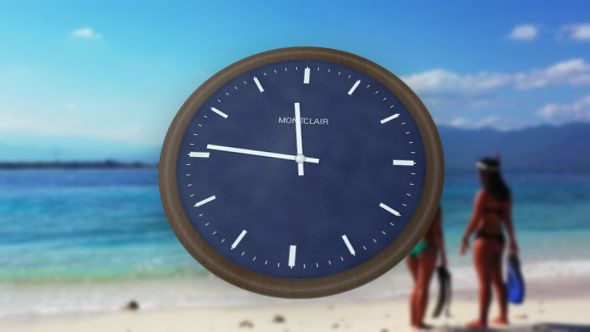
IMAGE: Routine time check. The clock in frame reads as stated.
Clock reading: 11:46
